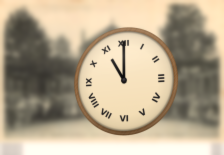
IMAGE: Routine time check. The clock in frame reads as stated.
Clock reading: 11:00
